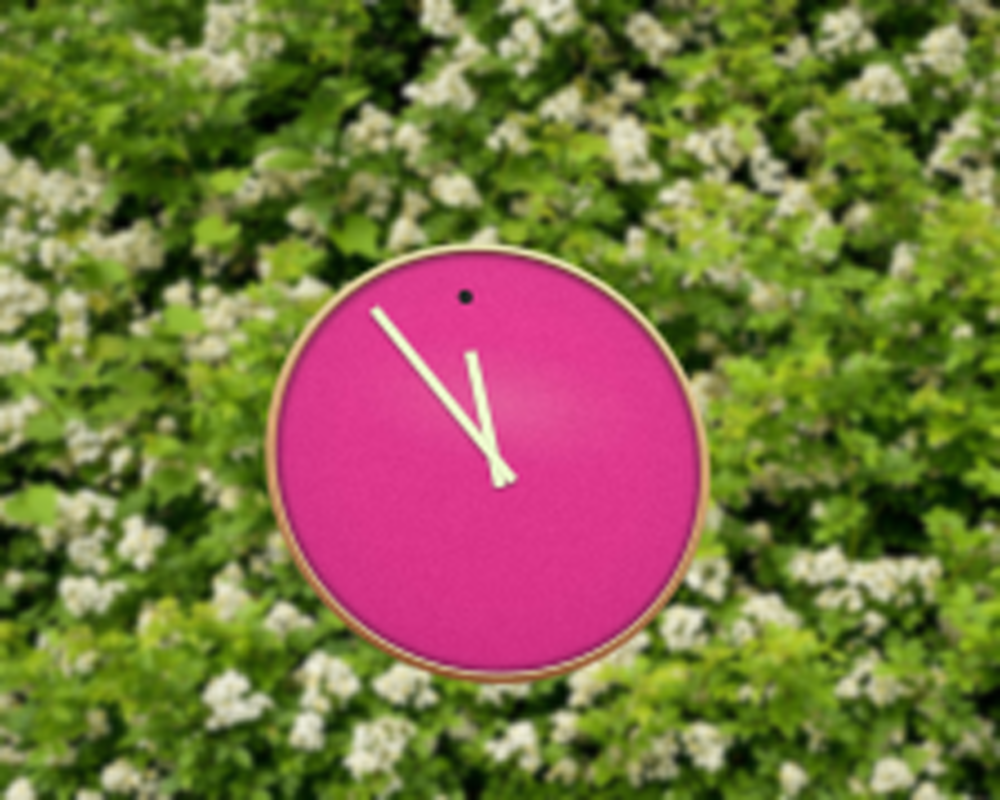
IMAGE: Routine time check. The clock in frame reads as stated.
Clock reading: 11:55
